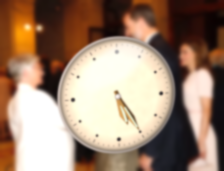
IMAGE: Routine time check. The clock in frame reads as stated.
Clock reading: 5:25
